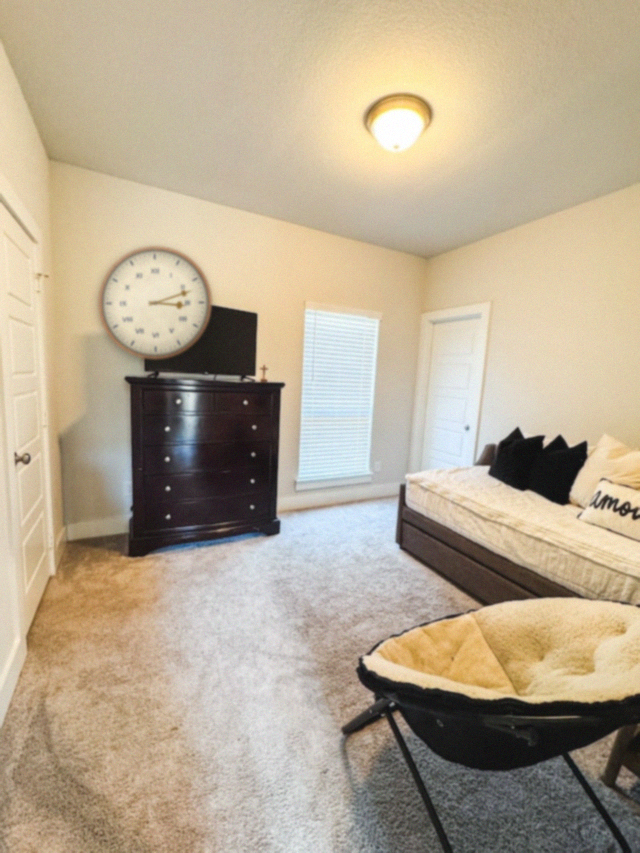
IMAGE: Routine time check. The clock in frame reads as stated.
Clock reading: 3:12
